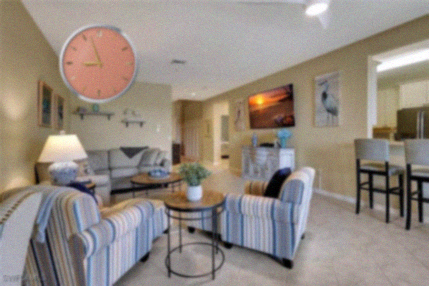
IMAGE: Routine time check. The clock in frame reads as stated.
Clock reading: 8:57
